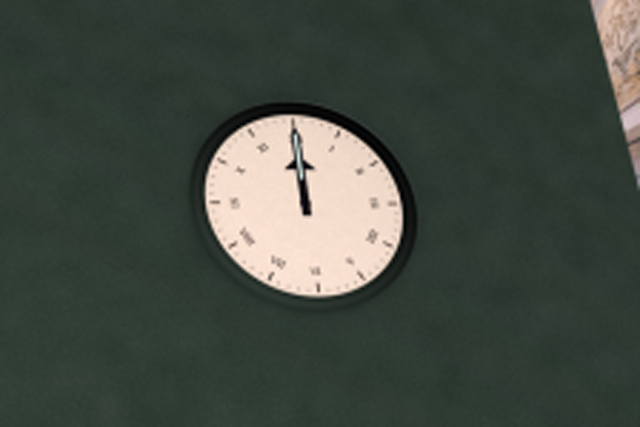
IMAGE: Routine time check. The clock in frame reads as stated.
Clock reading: 12:00
